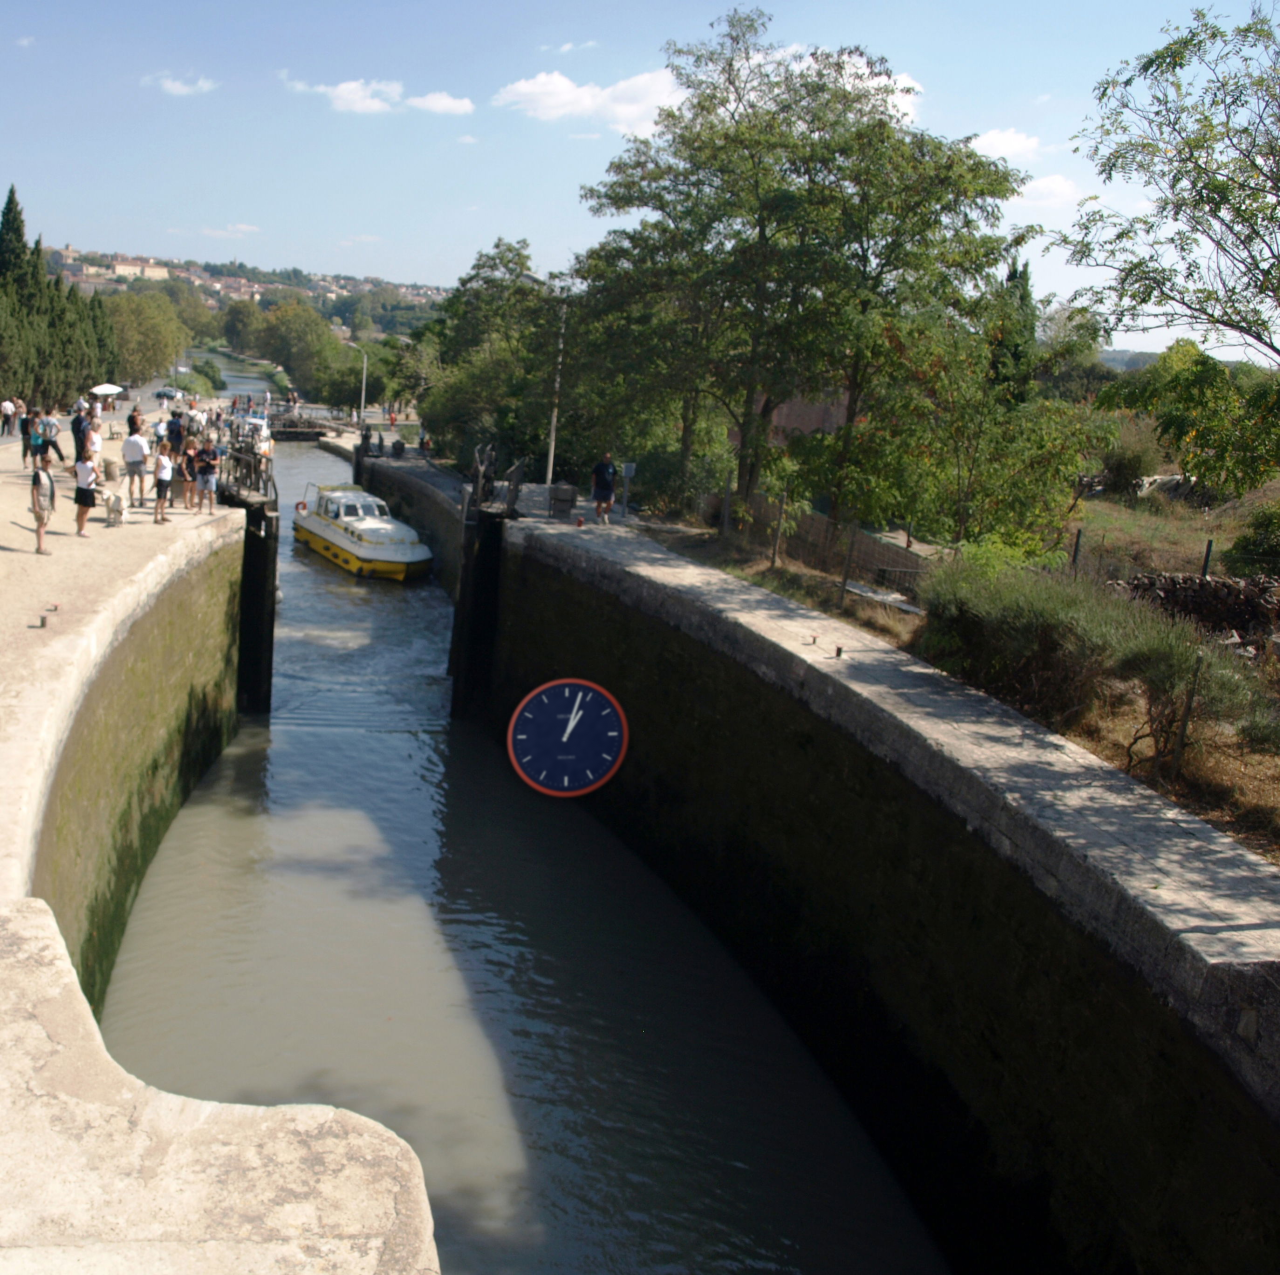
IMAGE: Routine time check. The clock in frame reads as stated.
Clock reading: 1:03
